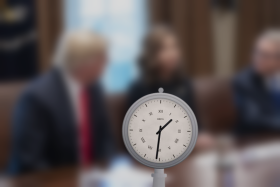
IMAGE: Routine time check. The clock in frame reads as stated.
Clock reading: 1:31
